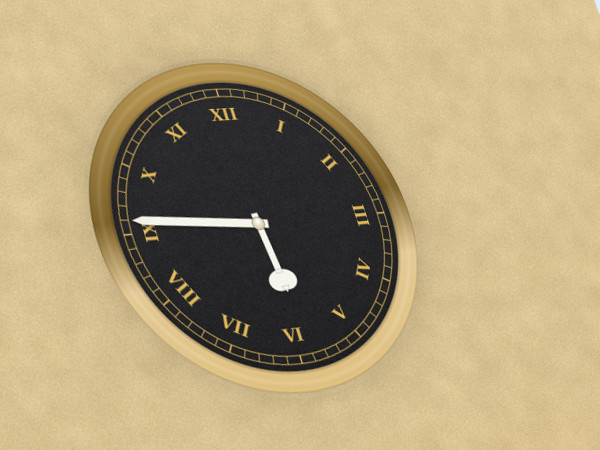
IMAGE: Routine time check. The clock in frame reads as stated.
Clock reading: 5:46
